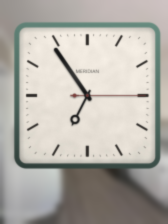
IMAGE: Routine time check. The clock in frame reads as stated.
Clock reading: 6:54:15
